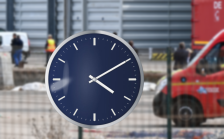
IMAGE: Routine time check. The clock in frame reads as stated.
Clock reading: 4:10
